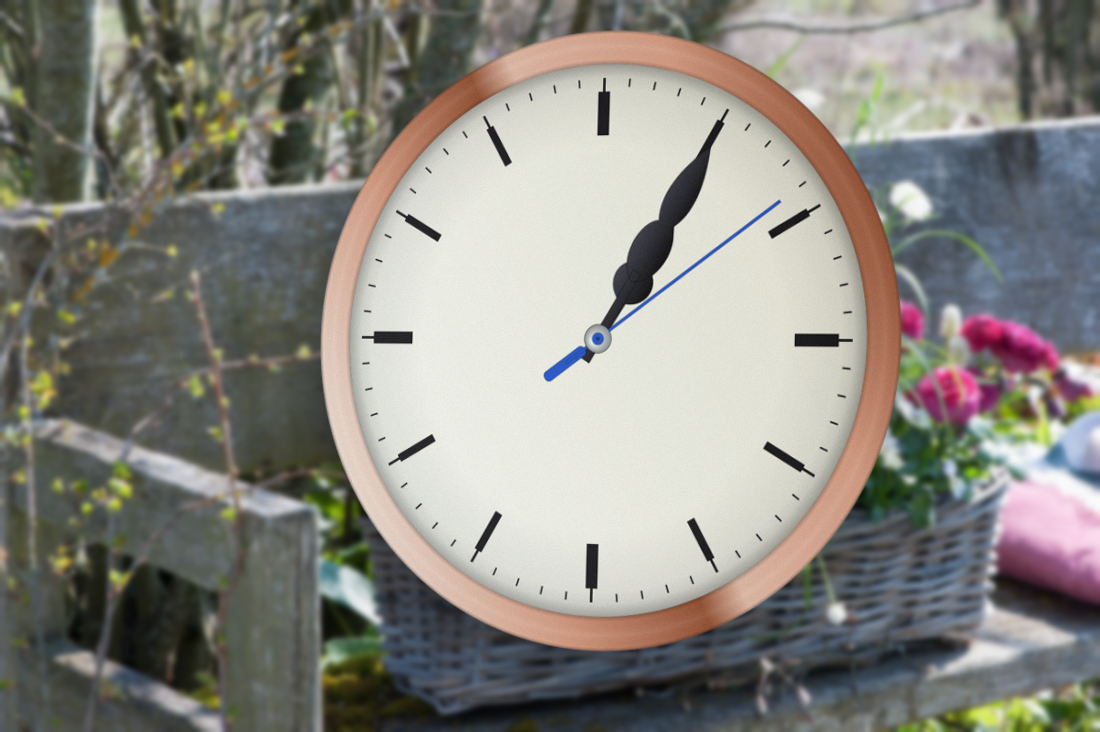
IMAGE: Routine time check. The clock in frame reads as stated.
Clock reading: 1:05:09
